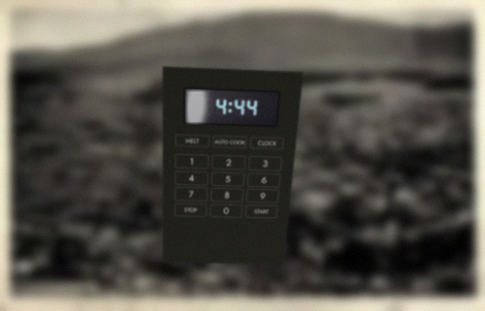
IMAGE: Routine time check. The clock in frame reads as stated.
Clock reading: 4:44
